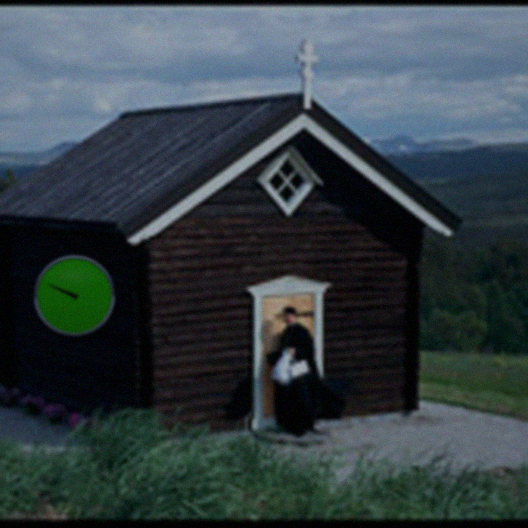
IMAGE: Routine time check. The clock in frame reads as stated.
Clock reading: 9:49
